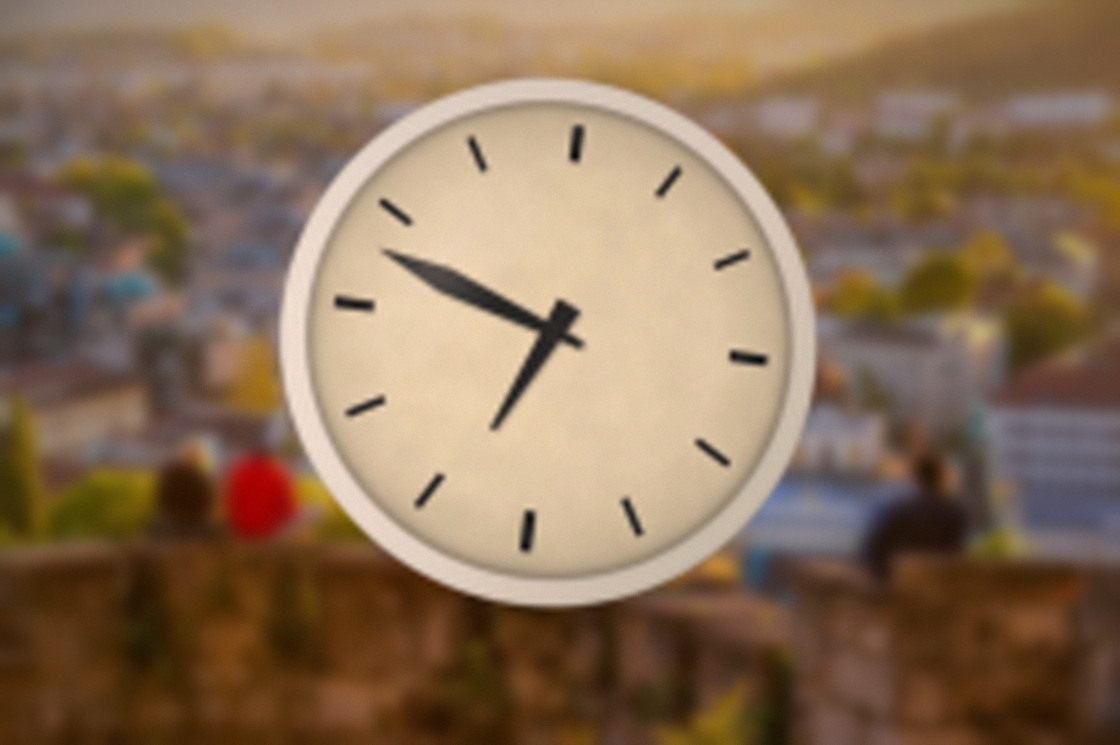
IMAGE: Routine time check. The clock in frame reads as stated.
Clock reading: 6:48
